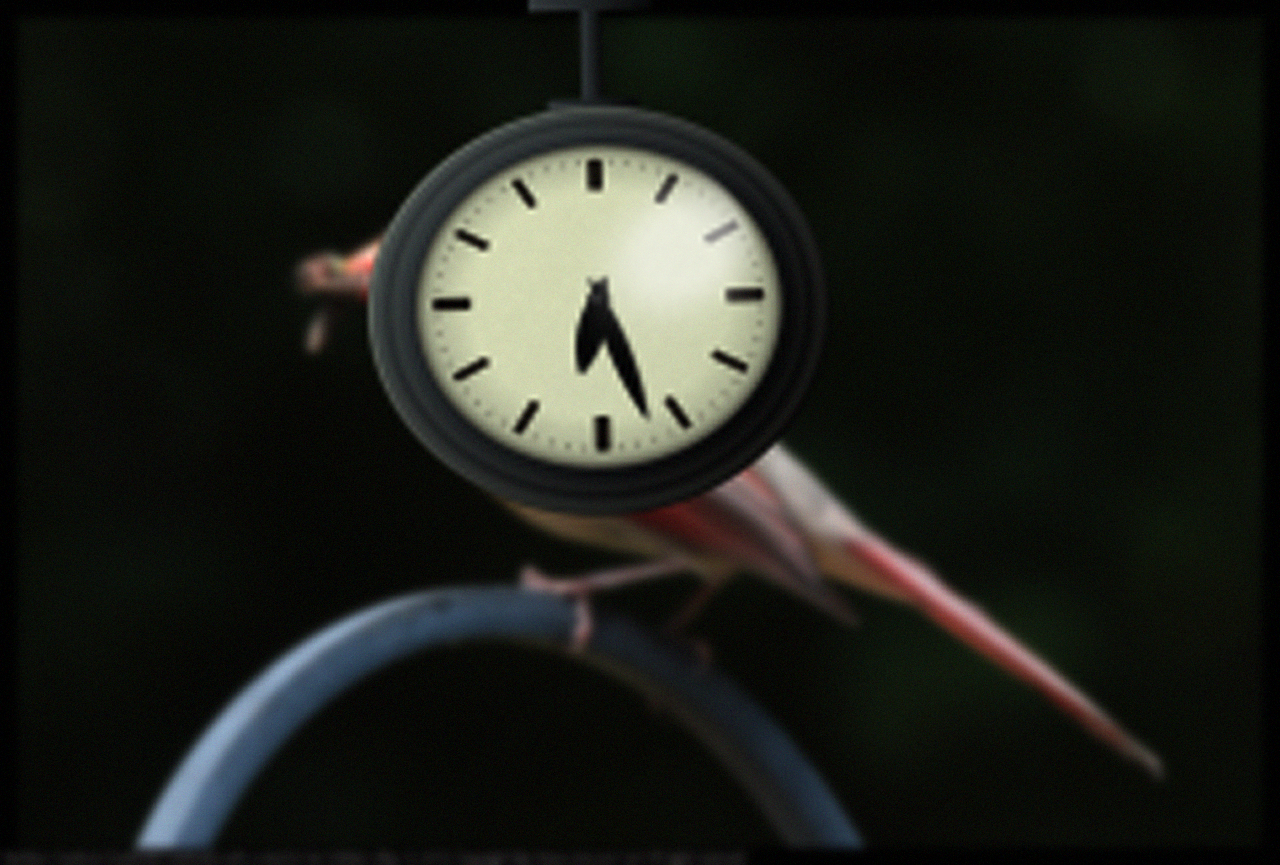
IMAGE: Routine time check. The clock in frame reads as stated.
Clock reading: 6:27
